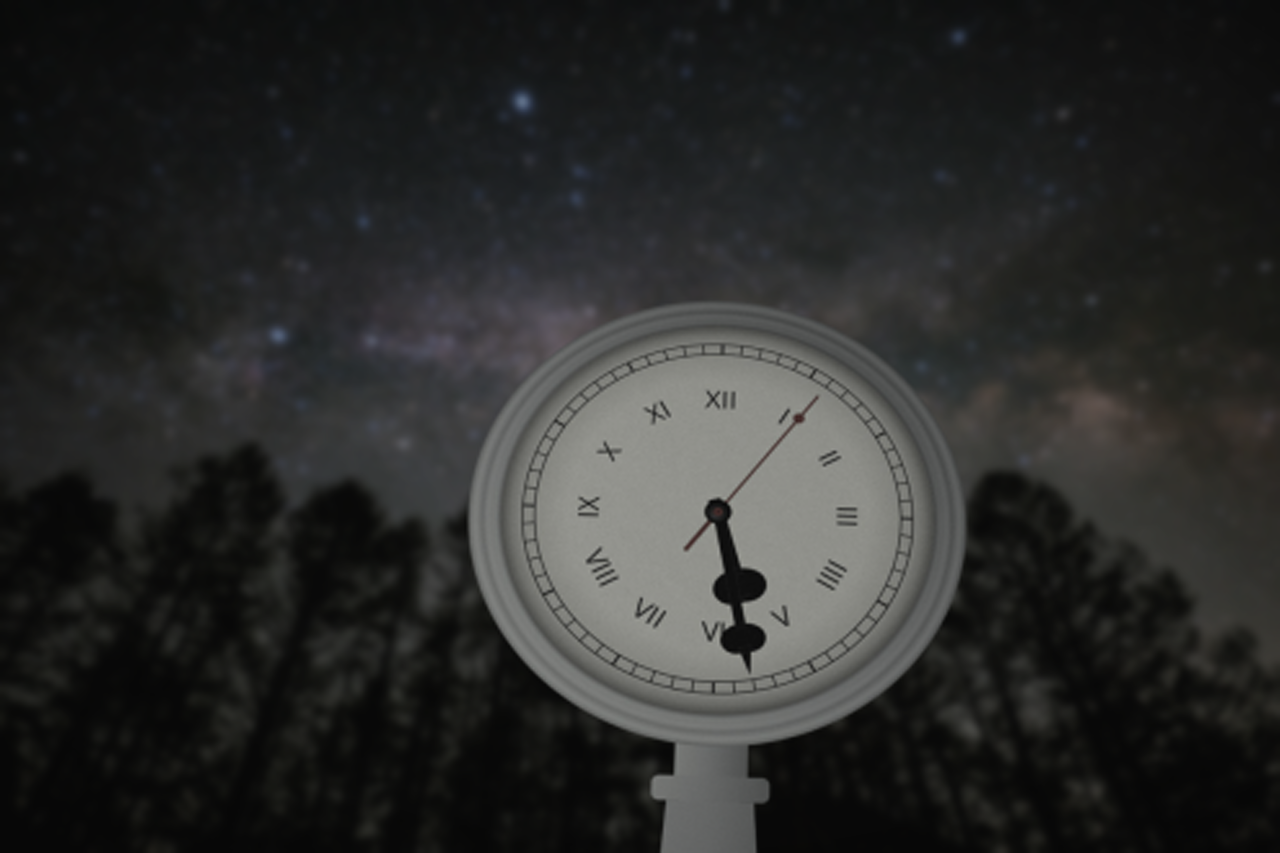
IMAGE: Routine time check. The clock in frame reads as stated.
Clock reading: 5:28:06
